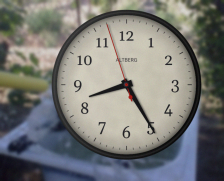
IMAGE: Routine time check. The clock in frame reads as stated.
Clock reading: 8:24:57
